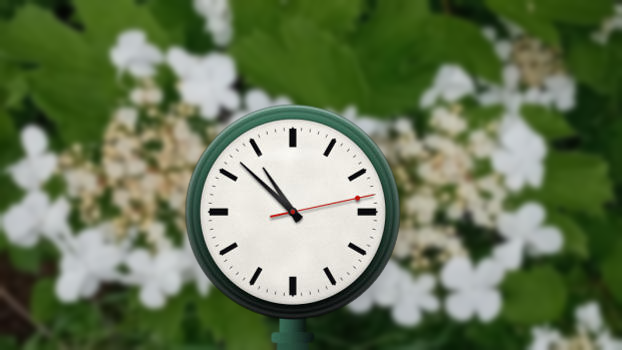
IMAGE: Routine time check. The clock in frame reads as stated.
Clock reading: 10:52:13
